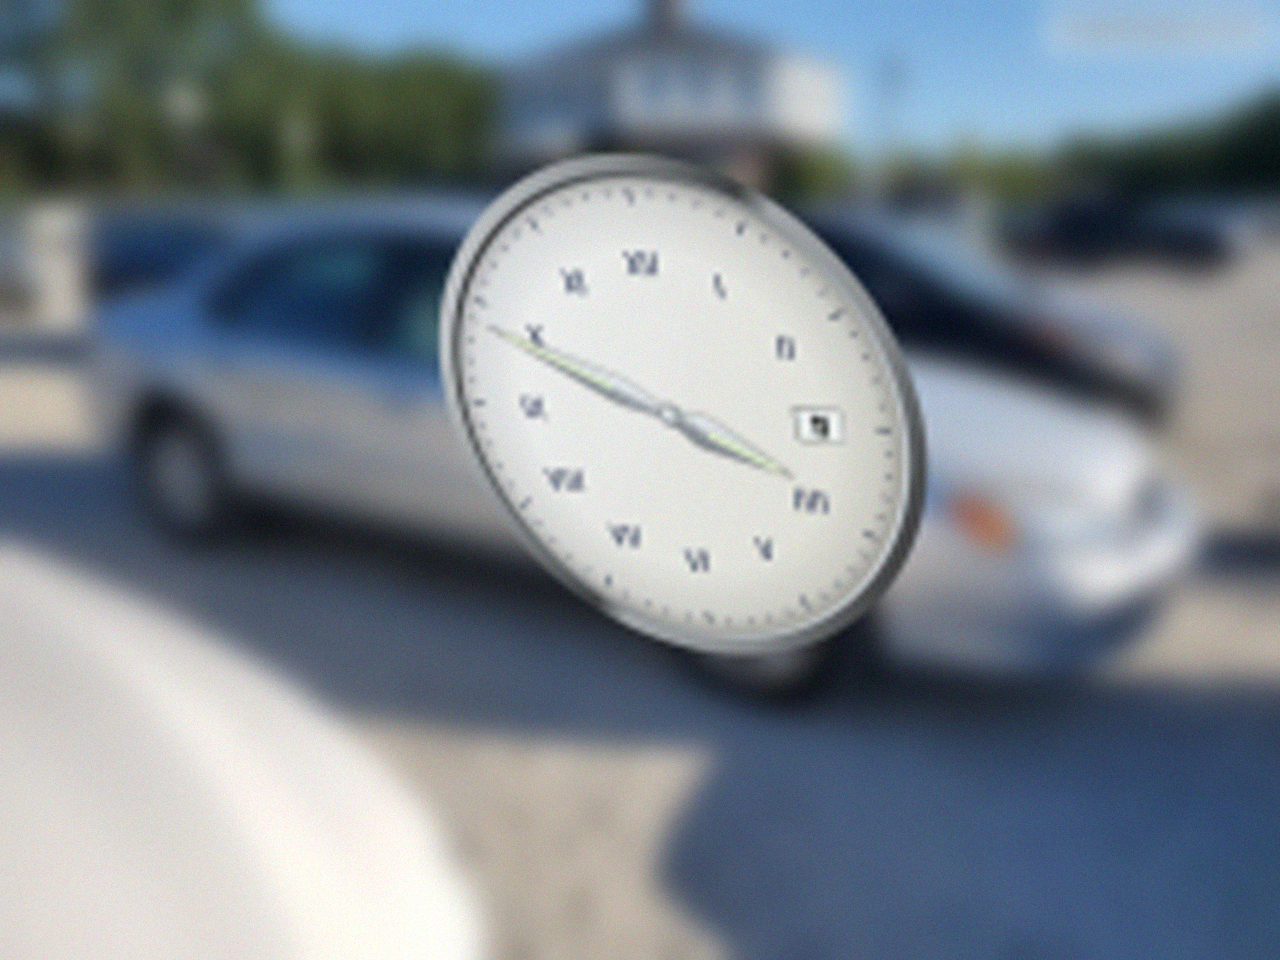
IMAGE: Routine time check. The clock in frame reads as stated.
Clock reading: 3:49
